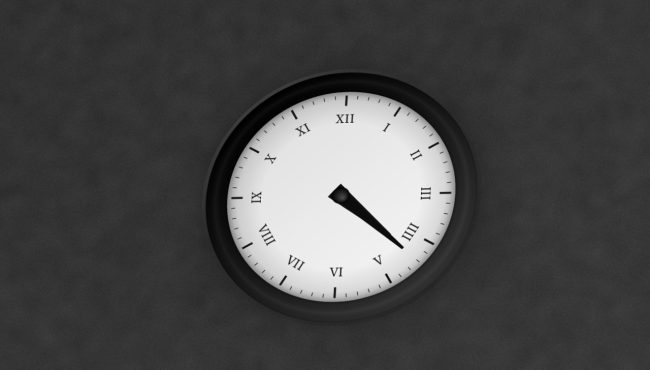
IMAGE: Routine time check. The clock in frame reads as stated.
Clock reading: 4:22
